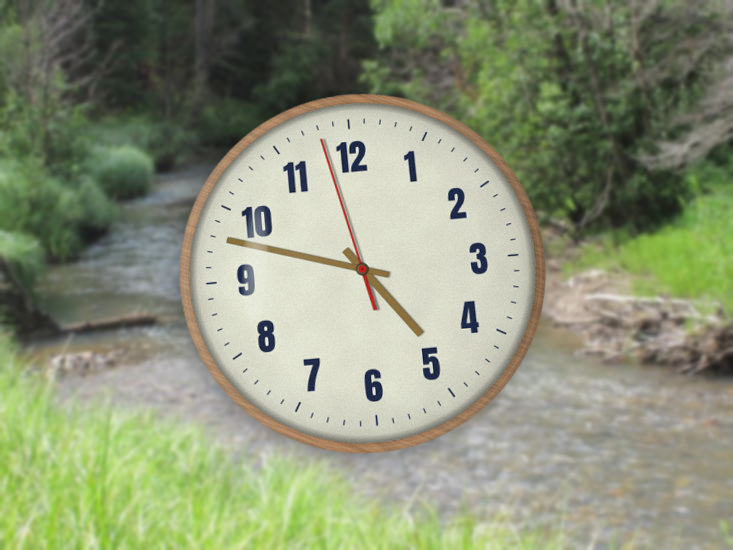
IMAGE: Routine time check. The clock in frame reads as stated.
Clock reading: 4:47:58
